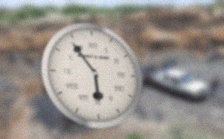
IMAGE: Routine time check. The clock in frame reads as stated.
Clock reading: 5:54
